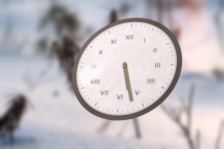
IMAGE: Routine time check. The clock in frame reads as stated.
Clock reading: 5:27
